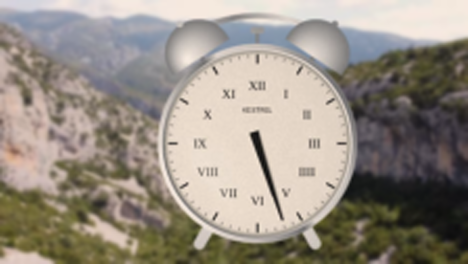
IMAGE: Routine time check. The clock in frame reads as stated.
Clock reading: 5:27
